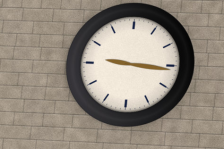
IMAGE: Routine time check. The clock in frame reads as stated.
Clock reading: 9:16
